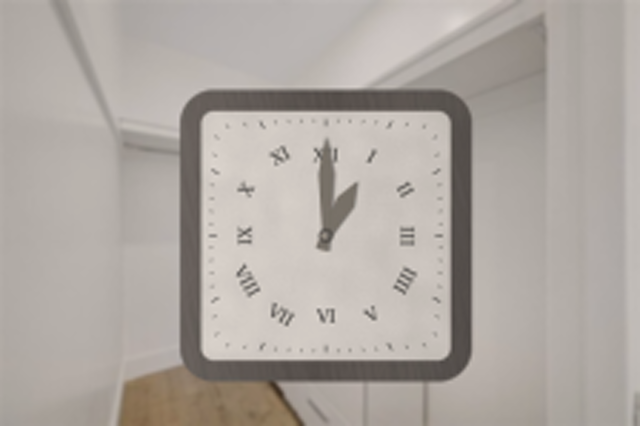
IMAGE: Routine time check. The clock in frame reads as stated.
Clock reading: 1:00
